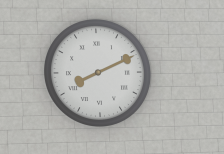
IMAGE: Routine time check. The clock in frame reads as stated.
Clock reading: 8:11
